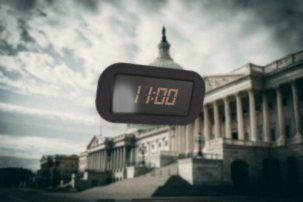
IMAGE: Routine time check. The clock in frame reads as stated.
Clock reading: 11:00
